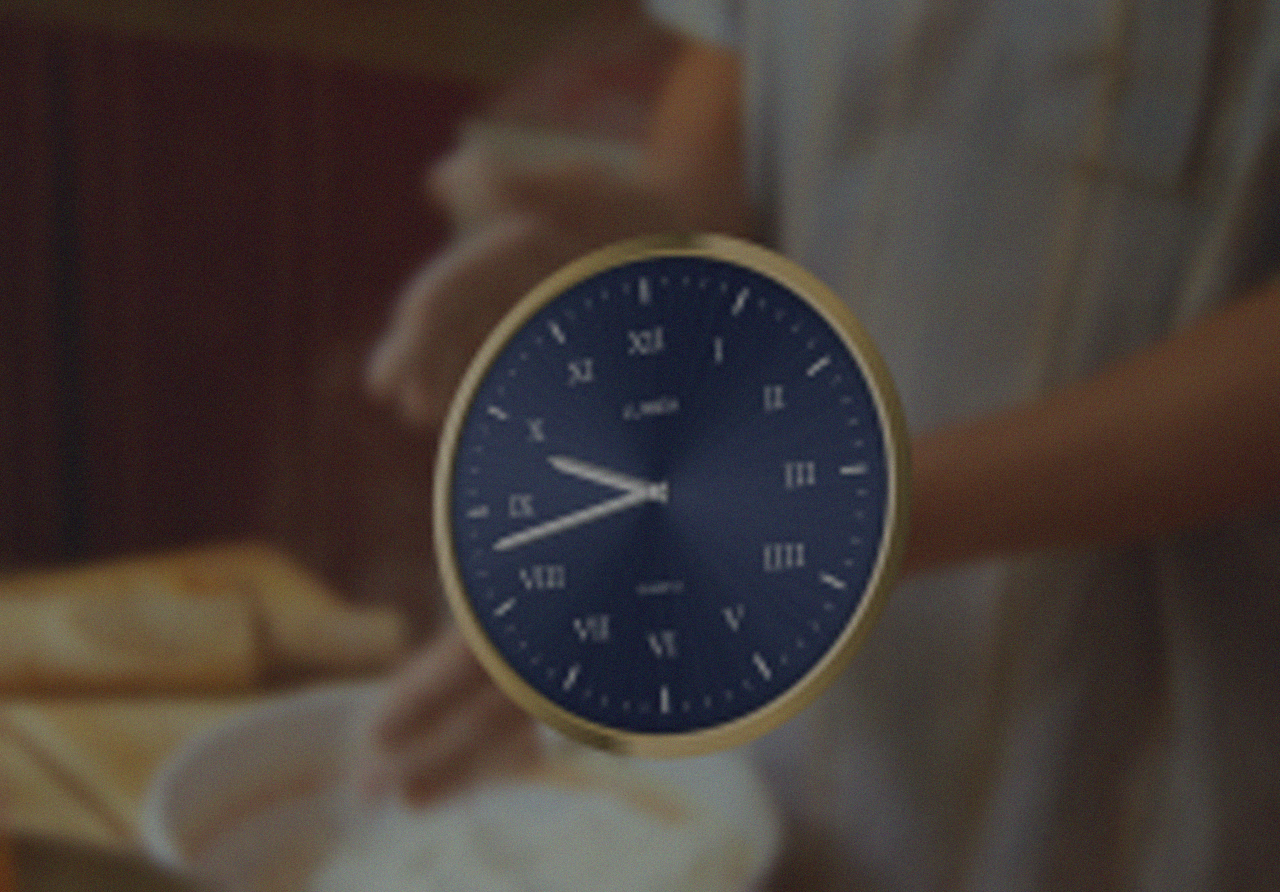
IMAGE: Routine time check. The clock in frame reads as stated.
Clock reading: 9:43
